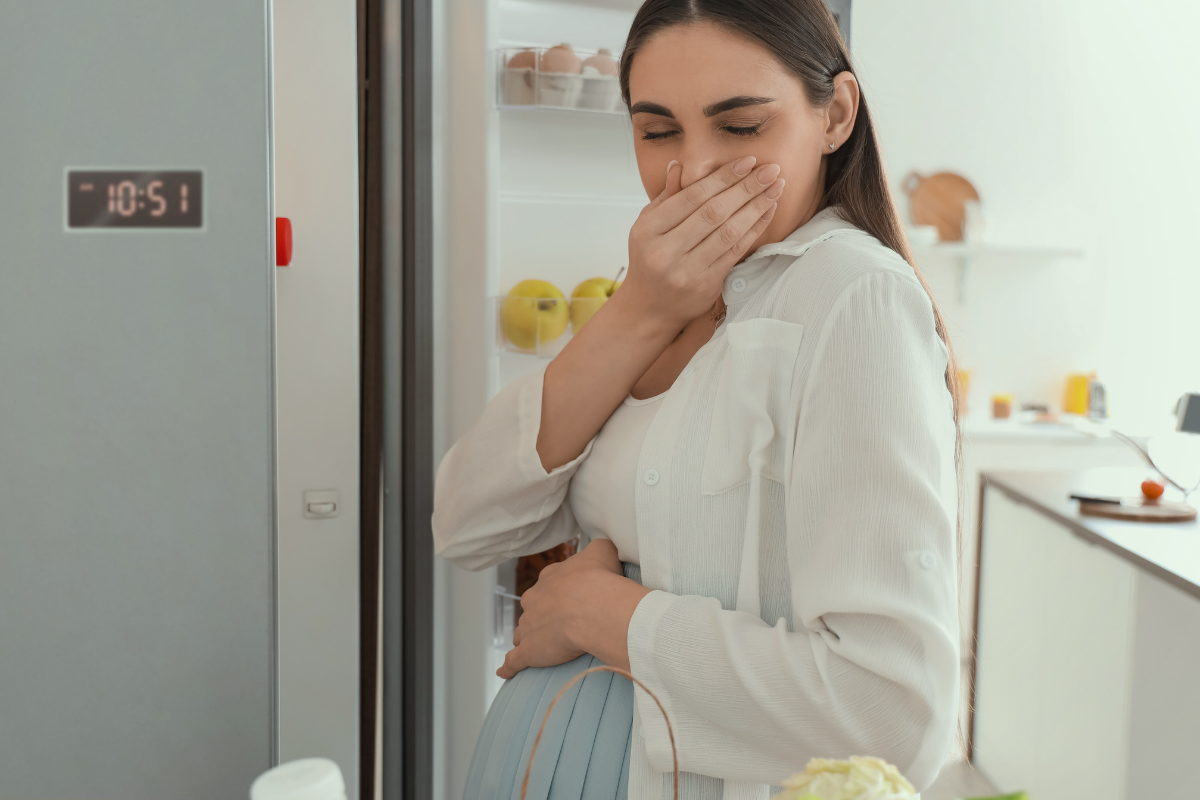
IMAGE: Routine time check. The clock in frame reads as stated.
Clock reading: 10:51
